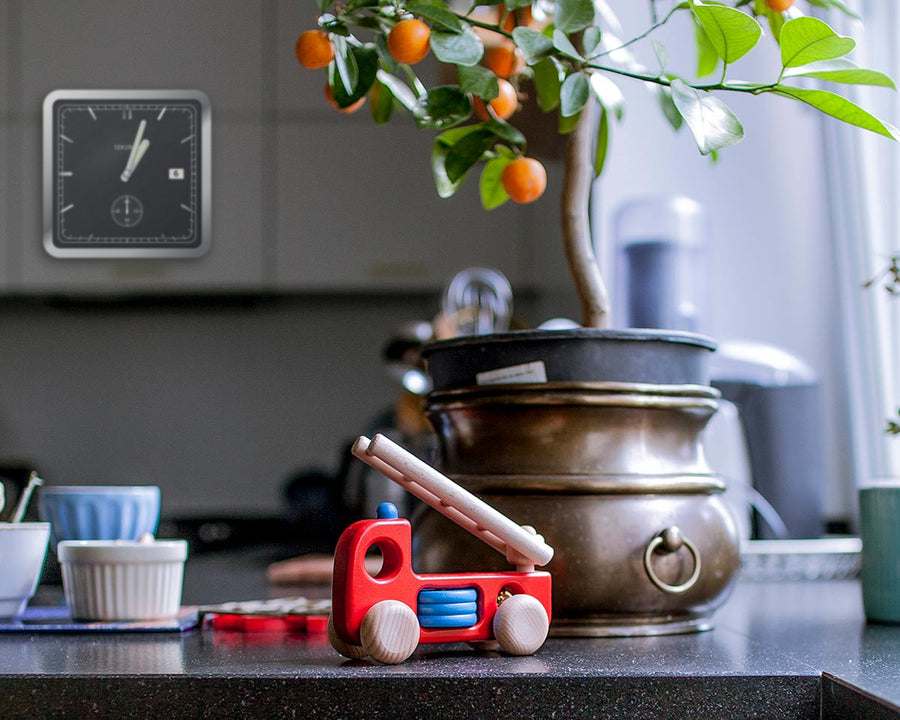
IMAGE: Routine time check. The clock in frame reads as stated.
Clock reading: 1:03
